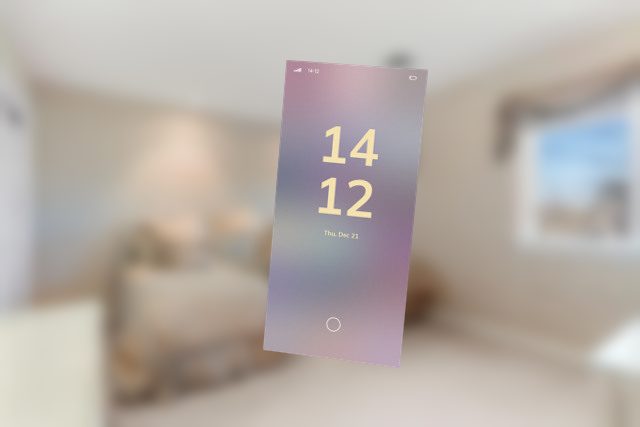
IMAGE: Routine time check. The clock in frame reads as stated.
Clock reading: 14:12
